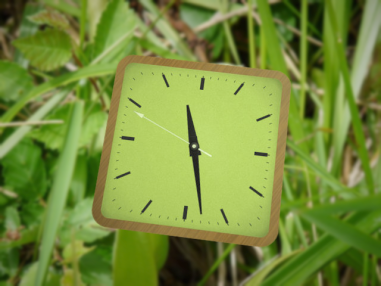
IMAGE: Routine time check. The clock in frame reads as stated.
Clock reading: 11:27:49
